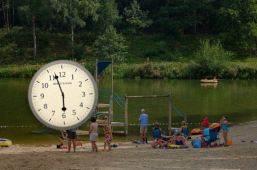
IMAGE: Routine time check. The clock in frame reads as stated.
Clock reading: 5:57
